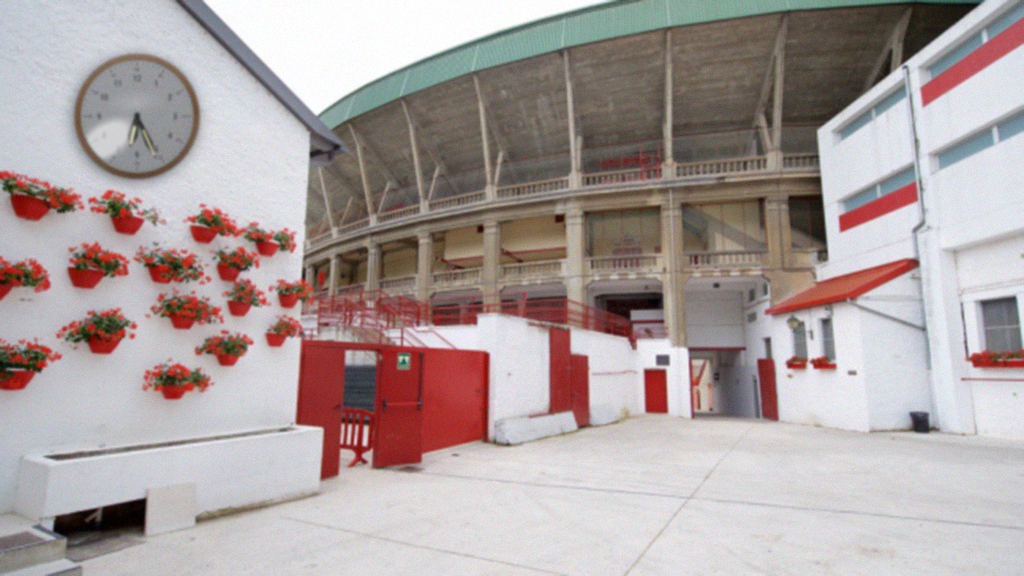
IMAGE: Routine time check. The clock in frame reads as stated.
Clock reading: 6:26
